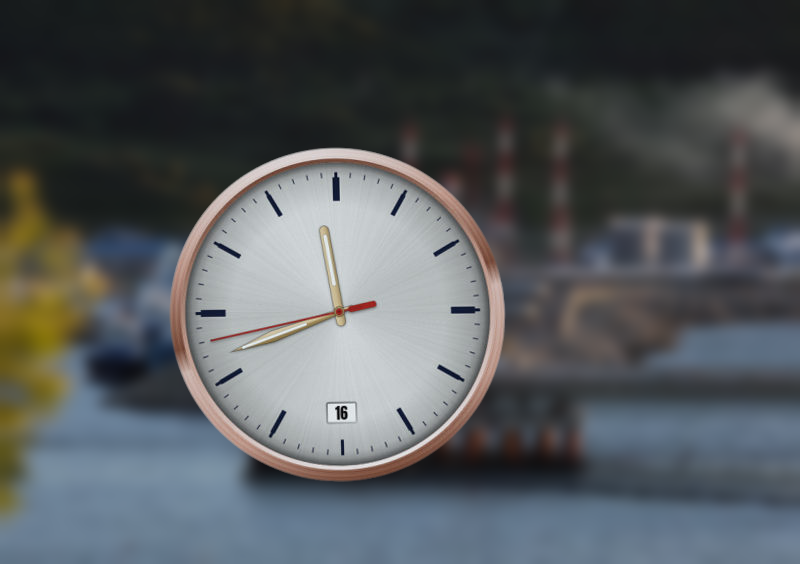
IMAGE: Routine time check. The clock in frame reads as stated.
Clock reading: 11:41:43
